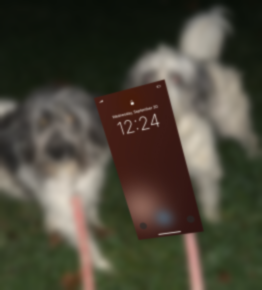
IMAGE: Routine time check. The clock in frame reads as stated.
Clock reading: 12:24
